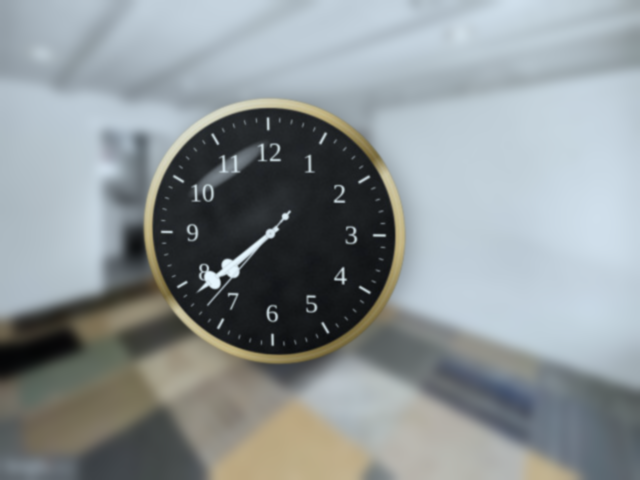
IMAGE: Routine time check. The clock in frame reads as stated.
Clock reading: 7:38:37
